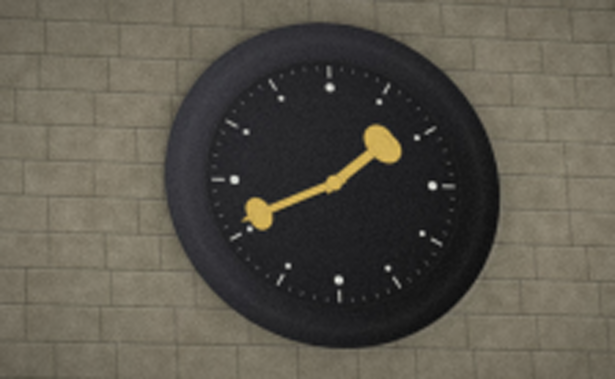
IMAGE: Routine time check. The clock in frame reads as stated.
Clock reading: 1:41
